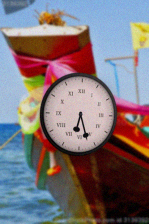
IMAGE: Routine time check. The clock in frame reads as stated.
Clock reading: 6:27
